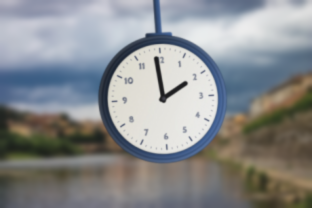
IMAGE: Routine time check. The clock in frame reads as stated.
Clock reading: 1:59
